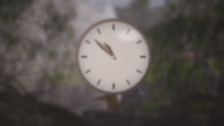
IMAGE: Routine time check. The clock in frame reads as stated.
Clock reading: 10:52
